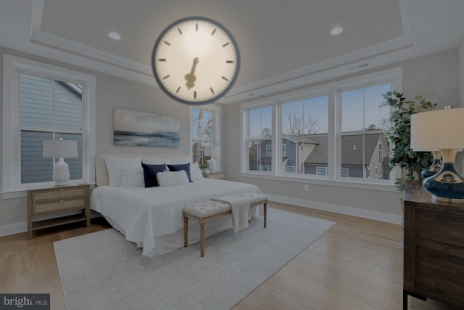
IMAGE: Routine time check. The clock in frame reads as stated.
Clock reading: 6:32
